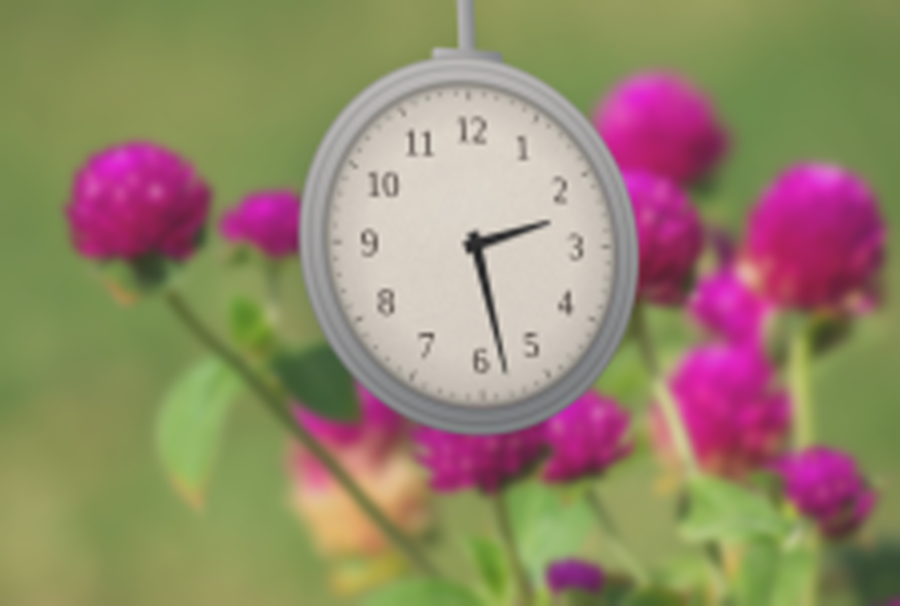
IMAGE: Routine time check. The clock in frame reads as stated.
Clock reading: 2:28
